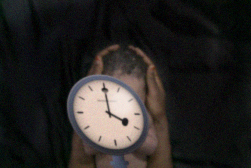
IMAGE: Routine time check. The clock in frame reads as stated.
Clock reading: 4:00
